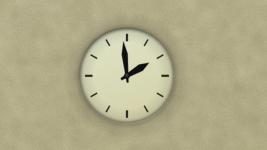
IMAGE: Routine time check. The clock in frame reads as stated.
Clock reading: 1:59
